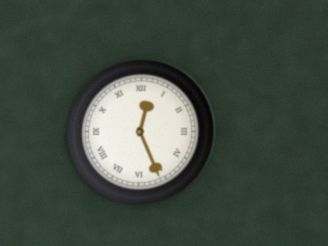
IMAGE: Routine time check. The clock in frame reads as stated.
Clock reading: 12:26
